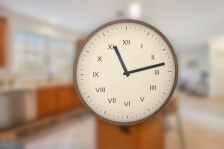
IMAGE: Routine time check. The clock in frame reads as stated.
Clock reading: 11:13
